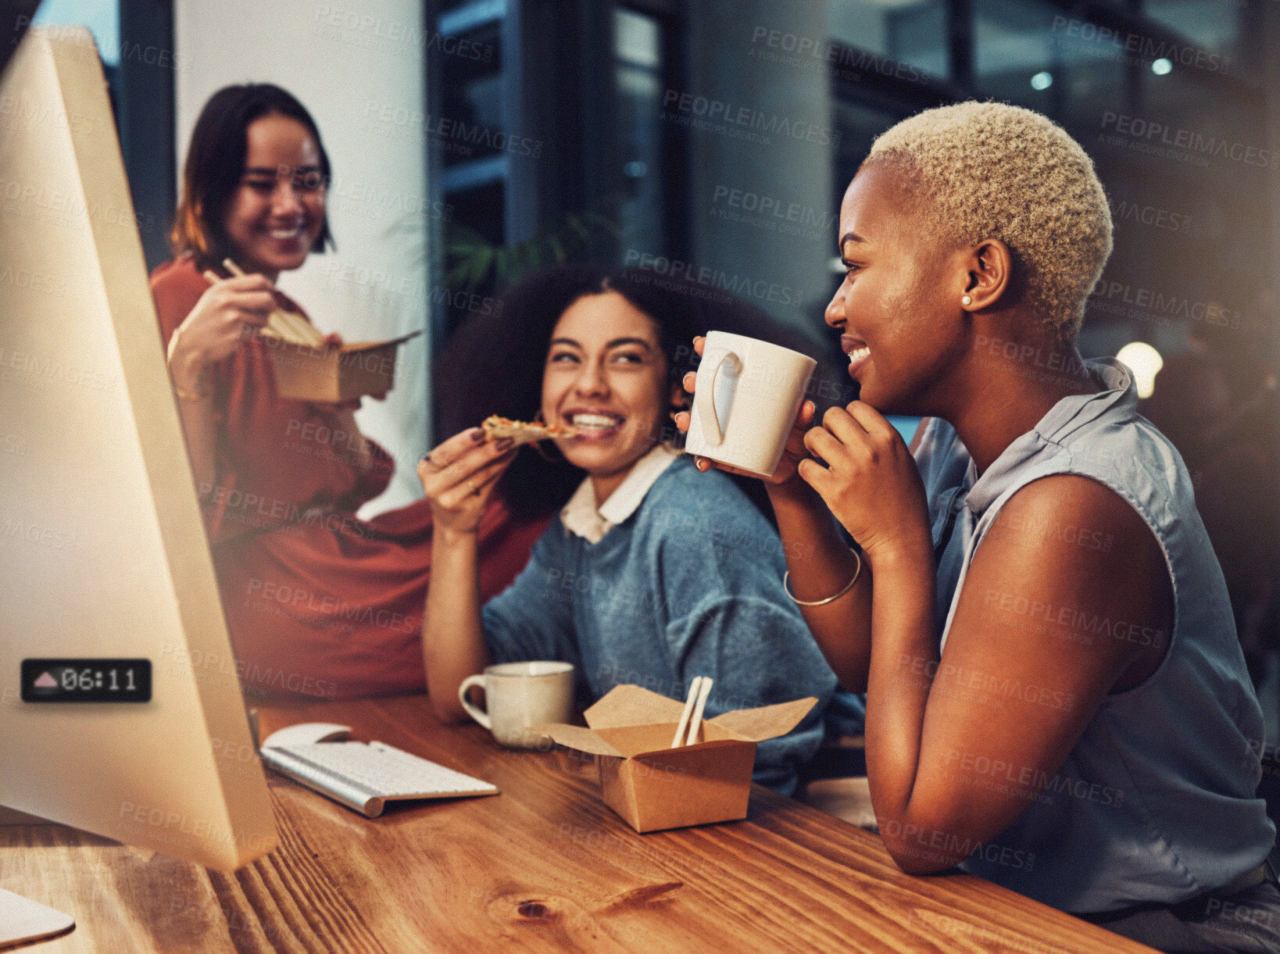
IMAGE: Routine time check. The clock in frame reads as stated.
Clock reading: 6:11
